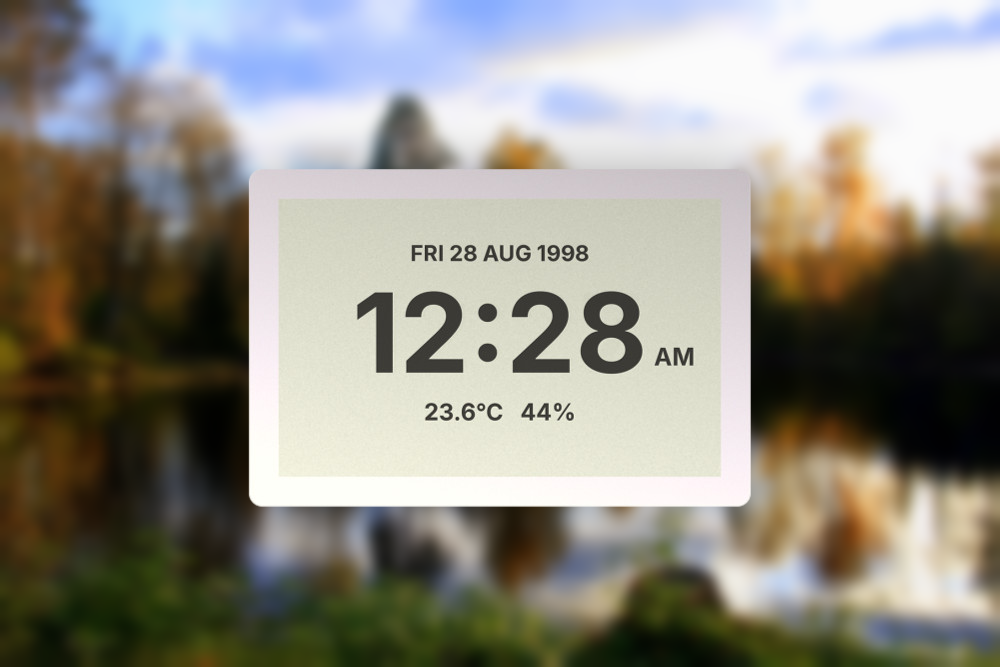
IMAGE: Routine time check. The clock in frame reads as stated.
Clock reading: 12:28
